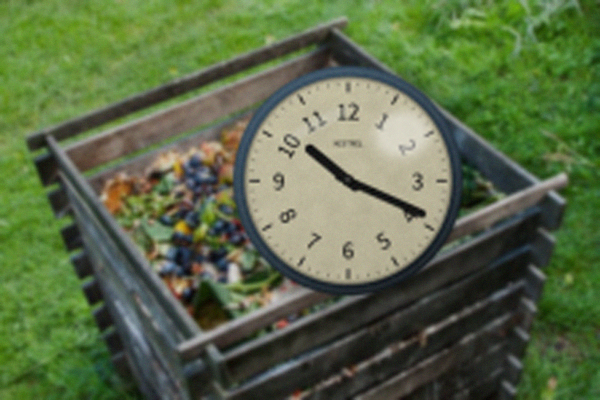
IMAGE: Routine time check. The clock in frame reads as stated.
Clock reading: 10:19
